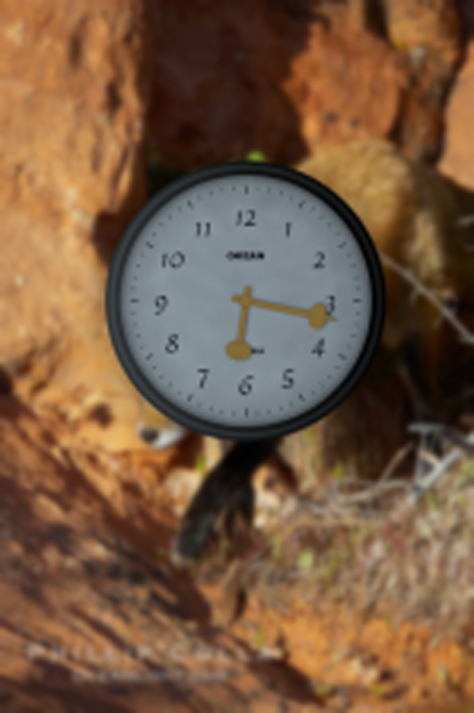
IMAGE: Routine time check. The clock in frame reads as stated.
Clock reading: 6:17
